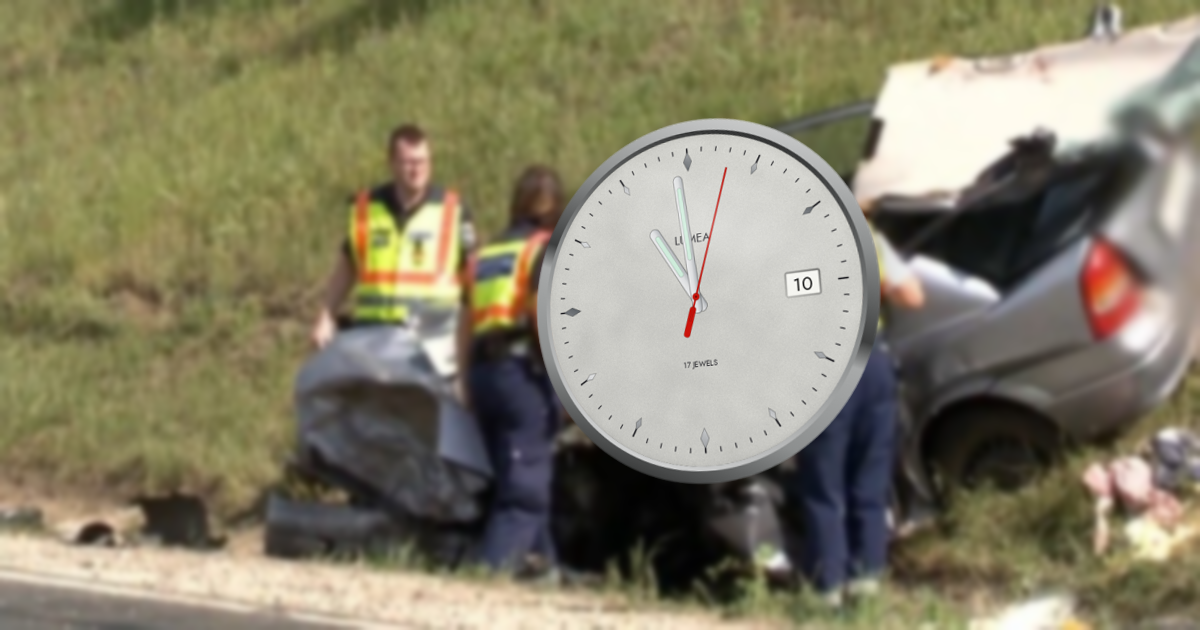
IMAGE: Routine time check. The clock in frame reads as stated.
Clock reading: 10:59:03
